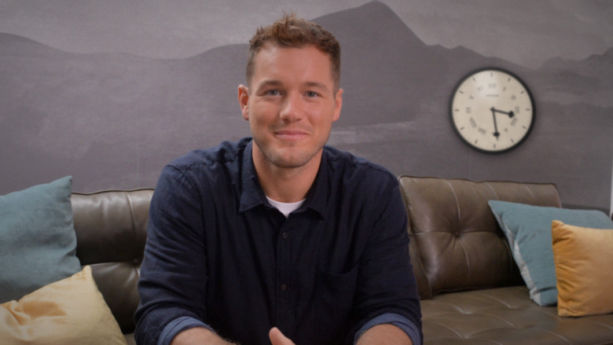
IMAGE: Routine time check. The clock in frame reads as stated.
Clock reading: 3:29
